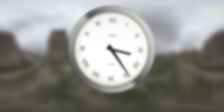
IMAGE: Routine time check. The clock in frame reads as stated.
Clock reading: 3:24
